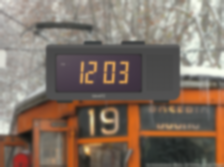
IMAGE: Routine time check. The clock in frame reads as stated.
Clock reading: 12:03
